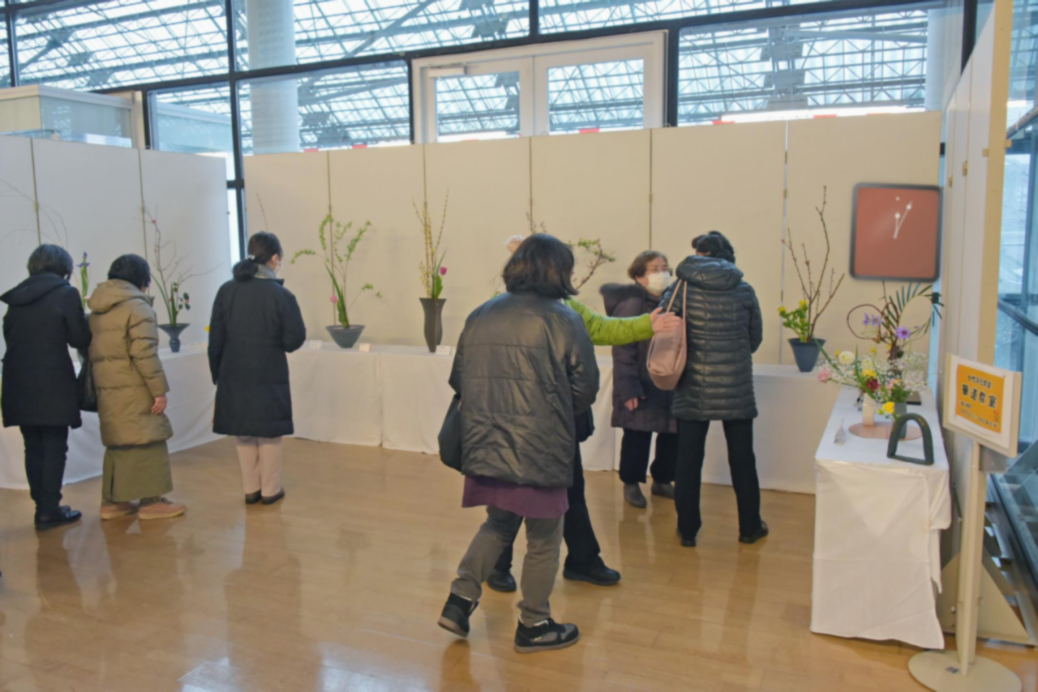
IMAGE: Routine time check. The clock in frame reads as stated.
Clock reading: 12:04
